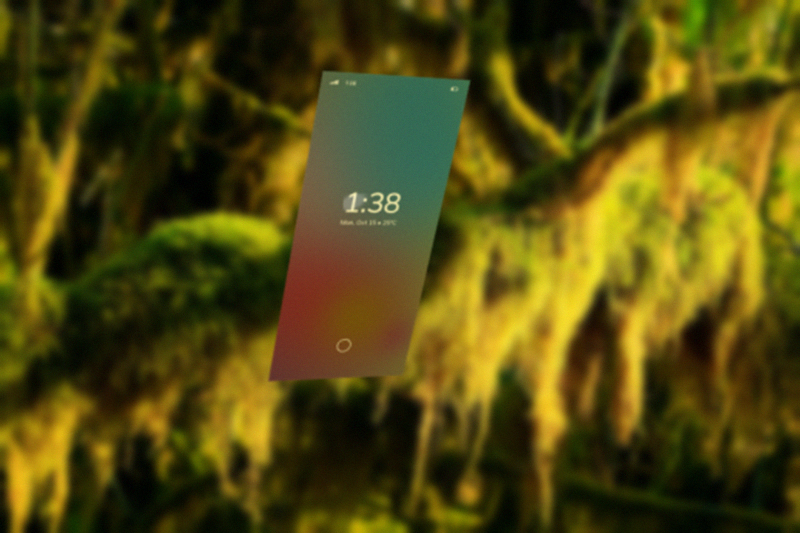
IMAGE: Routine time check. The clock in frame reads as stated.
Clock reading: 1:38
